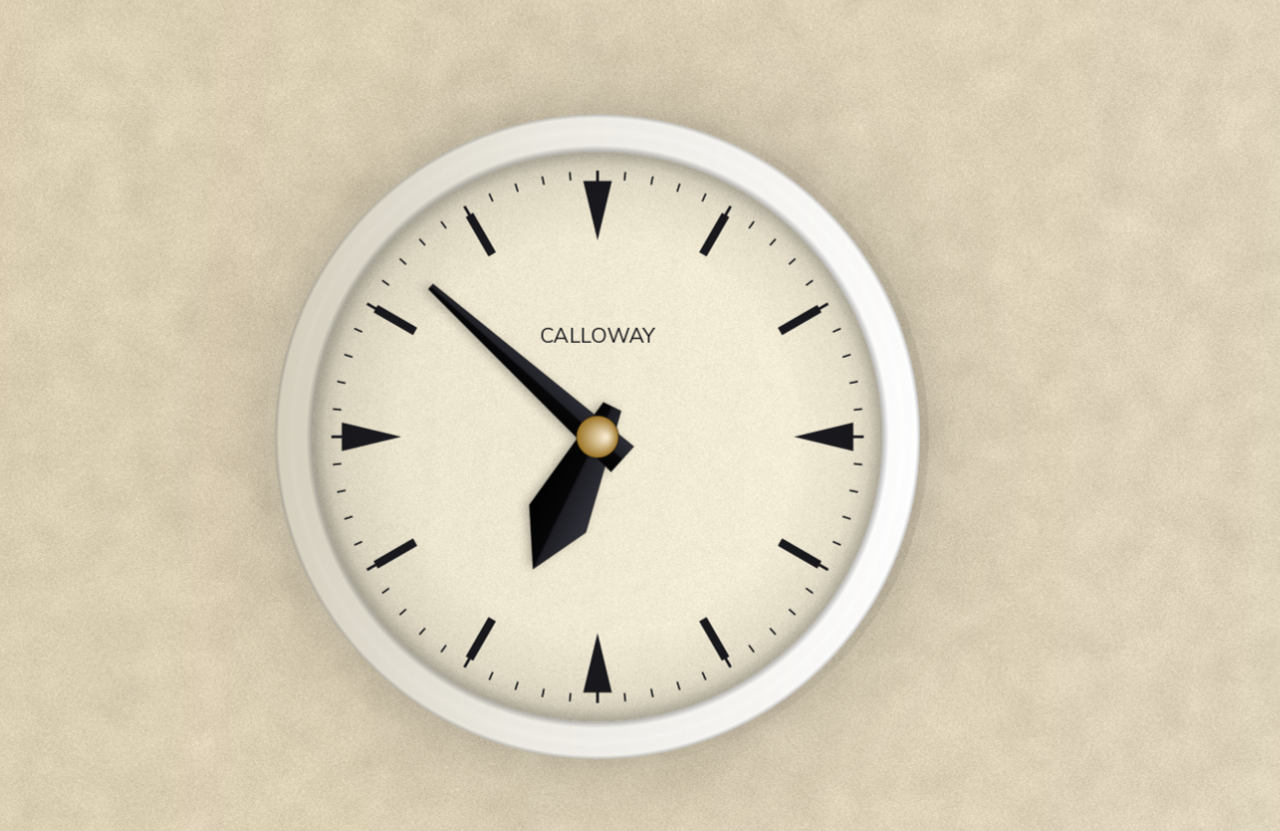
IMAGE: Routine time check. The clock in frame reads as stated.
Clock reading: 6:52
